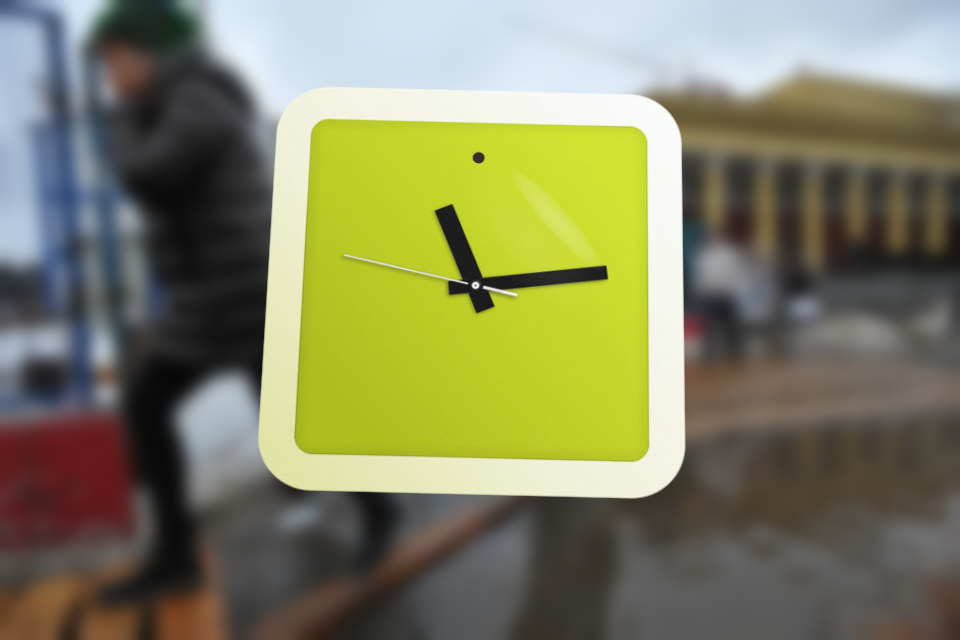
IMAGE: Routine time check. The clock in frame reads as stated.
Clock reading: 11:13:47
